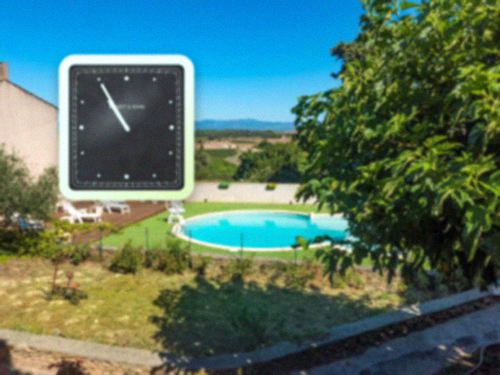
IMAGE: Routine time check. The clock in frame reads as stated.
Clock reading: 10:55
